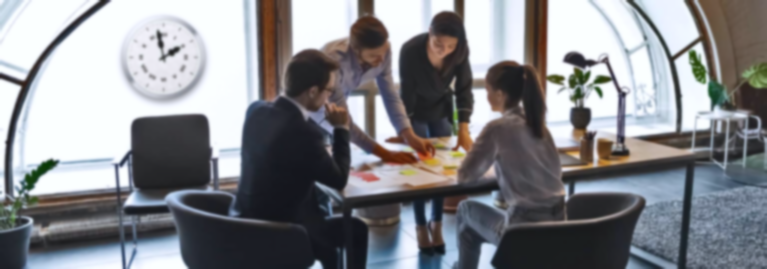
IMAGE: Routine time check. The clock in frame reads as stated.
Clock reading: 1:58
